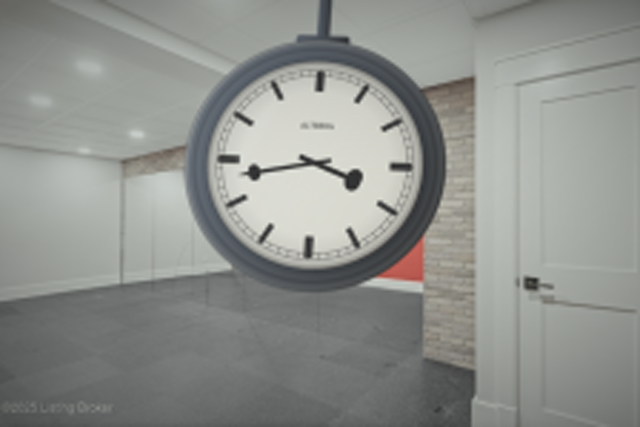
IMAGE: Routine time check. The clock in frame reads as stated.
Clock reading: 3:43
